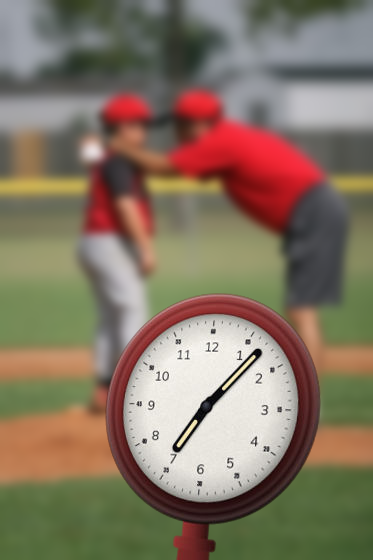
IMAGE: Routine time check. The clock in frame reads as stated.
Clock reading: 7:07
